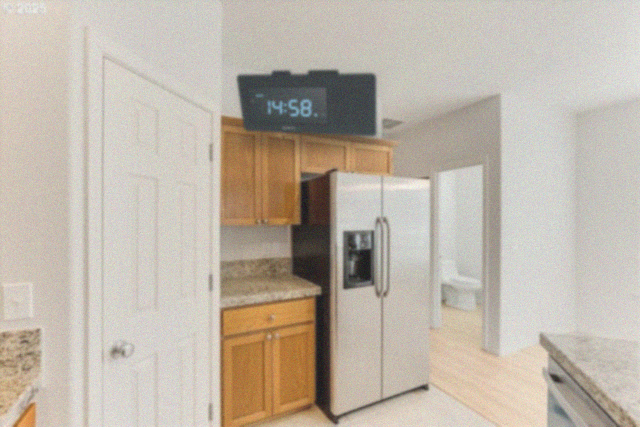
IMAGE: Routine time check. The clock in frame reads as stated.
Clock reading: 14:58
